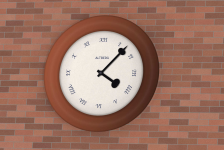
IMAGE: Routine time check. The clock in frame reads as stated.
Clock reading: 4:07
